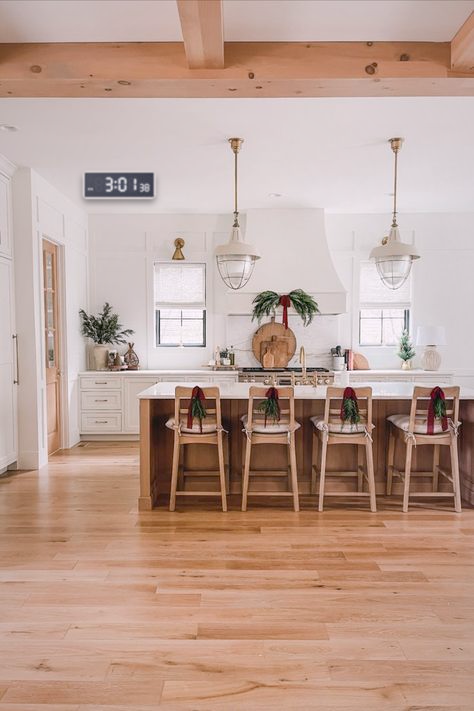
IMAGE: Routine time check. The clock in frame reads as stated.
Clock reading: 3:01
